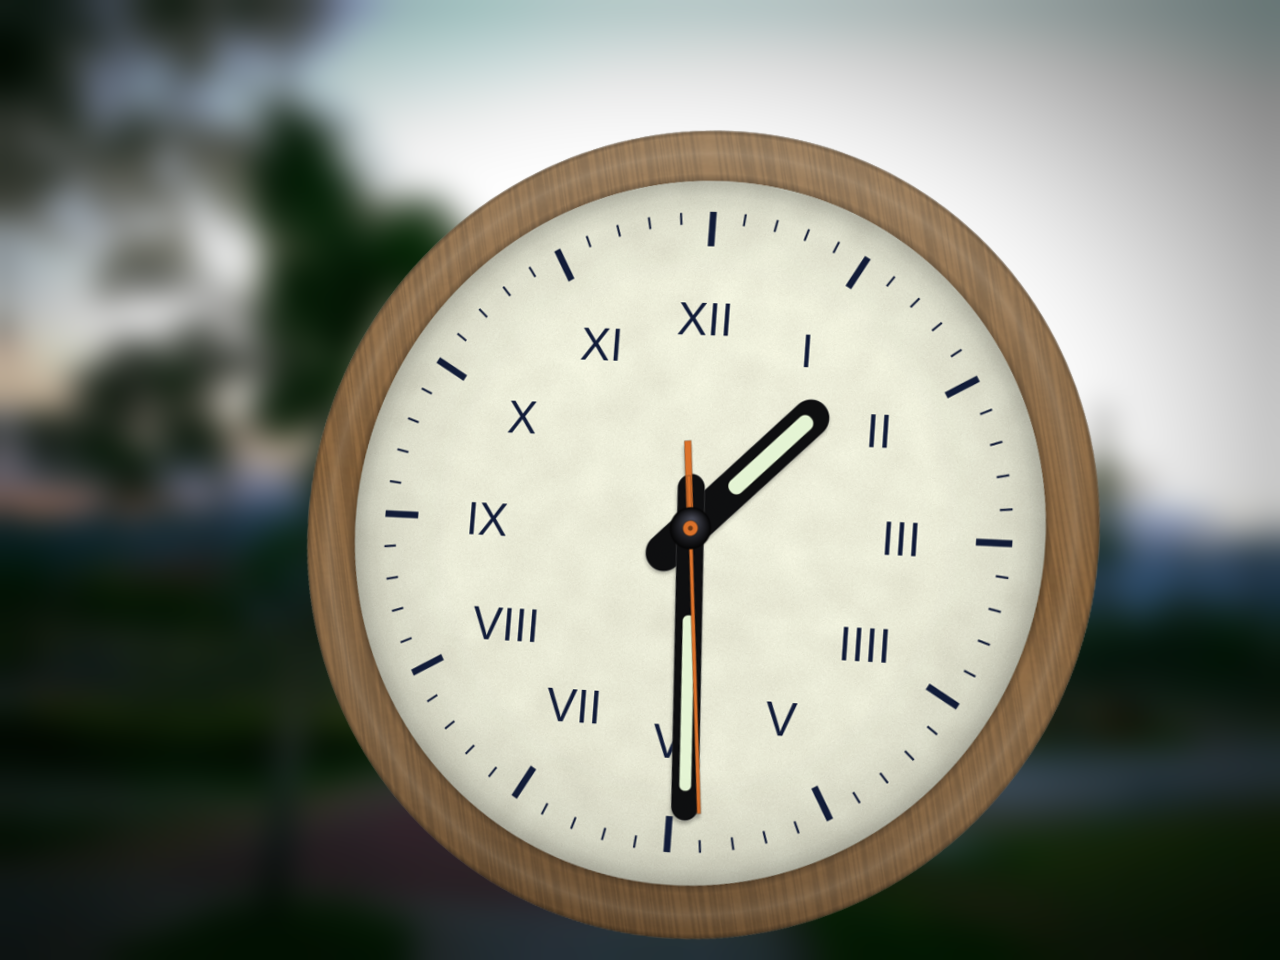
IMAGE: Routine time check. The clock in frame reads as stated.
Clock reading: 1:29:29
